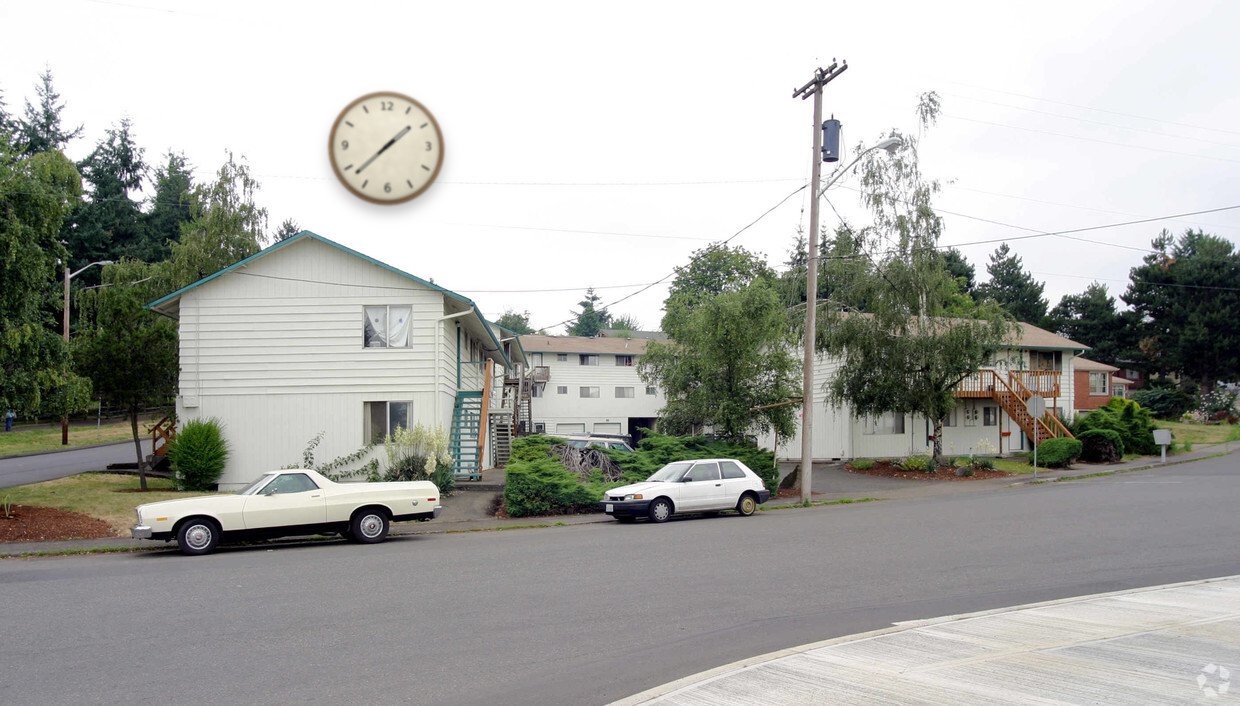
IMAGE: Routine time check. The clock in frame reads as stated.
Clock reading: 1:38
